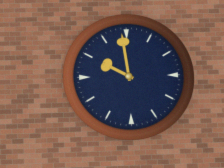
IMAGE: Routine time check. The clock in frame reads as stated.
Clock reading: 9:59
